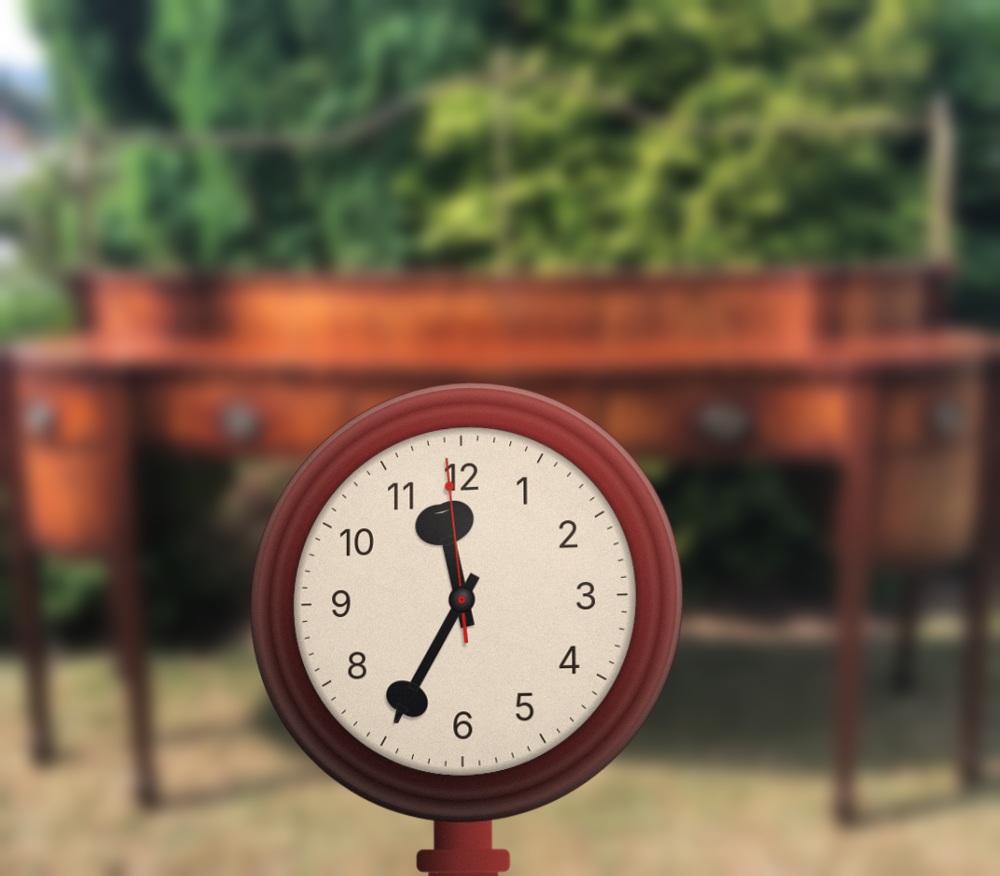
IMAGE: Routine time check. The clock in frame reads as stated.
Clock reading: 11:34:59
